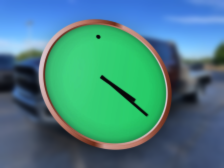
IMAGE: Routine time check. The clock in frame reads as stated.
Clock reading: 4:23
